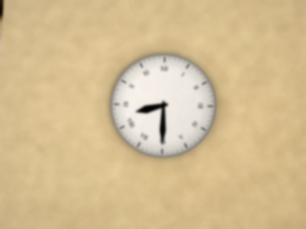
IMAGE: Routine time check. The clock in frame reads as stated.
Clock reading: 8:30
